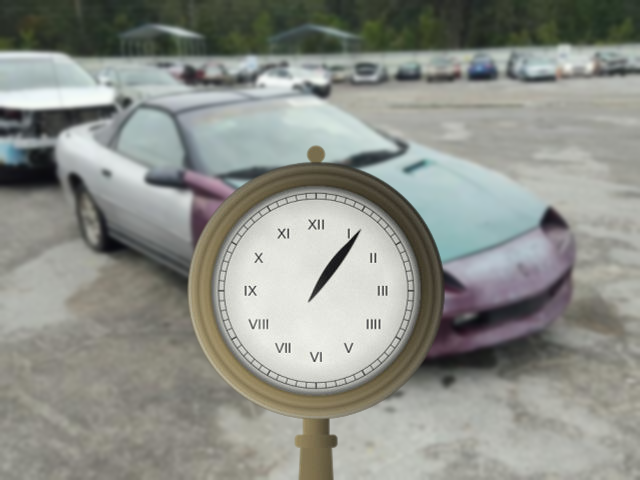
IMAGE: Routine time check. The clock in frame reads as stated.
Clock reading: 1:06
